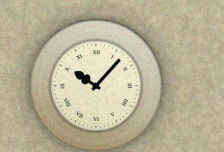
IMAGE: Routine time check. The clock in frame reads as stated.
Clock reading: 10:07
